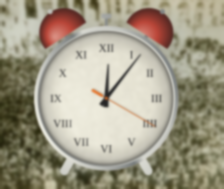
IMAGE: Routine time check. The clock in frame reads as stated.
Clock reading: 12:06:20
